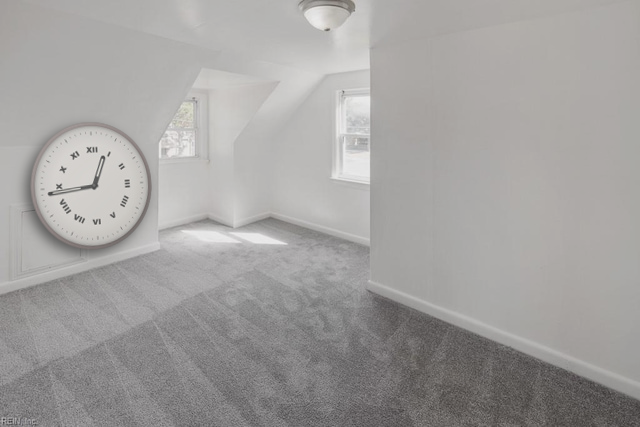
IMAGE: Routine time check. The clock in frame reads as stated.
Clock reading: 12:44
